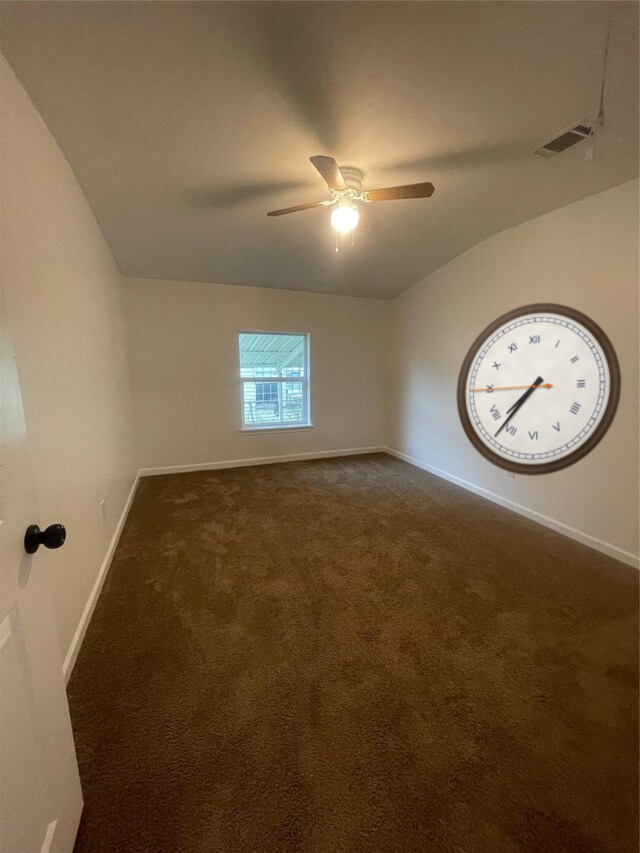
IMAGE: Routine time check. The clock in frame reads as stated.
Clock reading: 7:36:45
